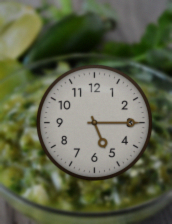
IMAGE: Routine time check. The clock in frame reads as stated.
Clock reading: 5:15
